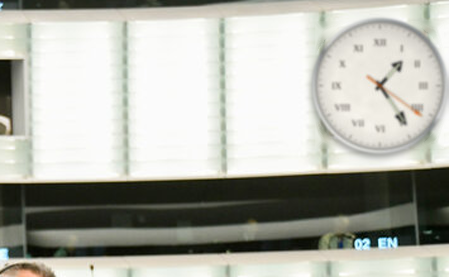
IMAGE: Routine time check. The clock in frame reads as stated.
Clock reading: 1:24:21
